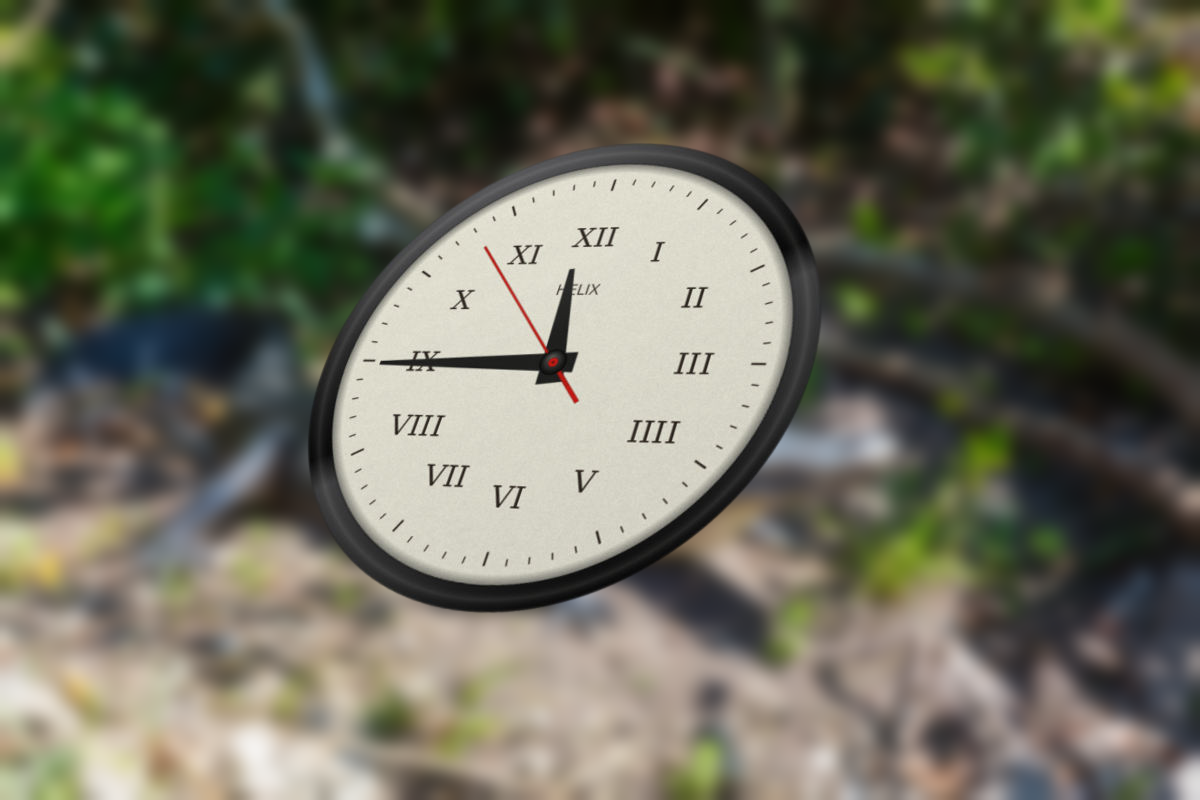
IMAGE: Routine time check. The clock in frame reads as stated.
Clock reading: 11:44:53
